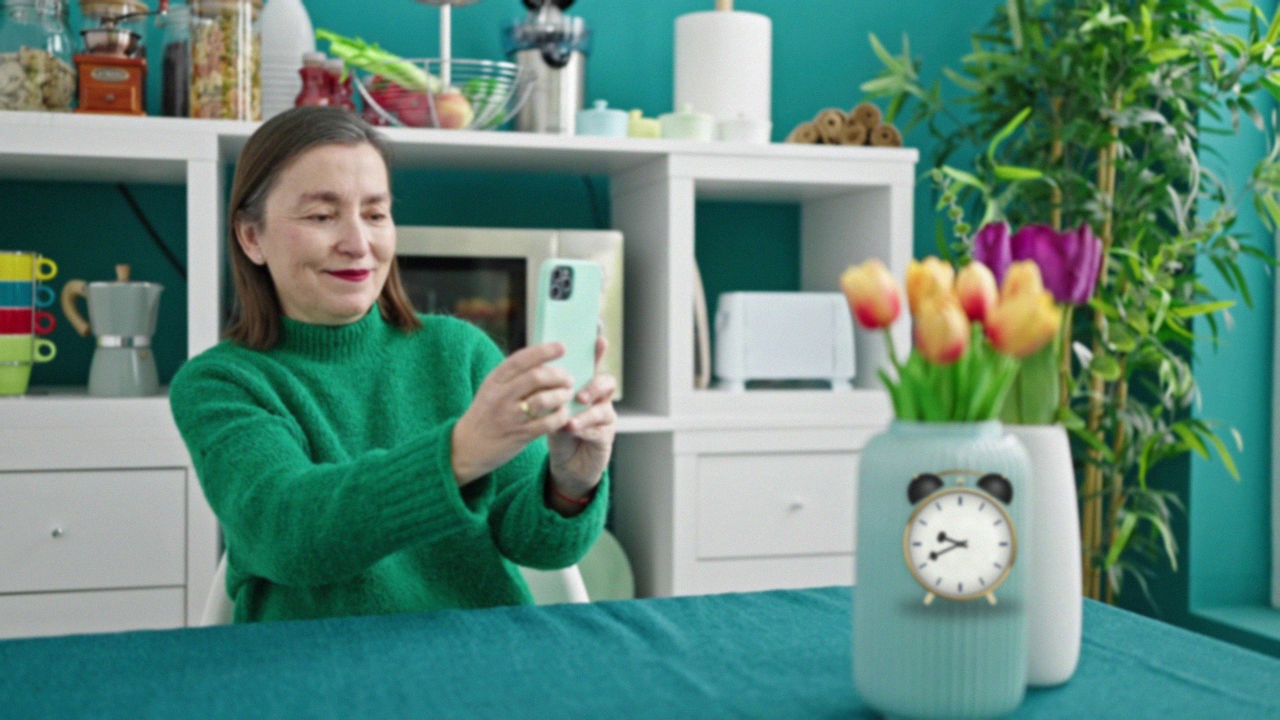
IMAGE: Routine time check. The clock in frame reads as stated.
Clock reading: 9:41
